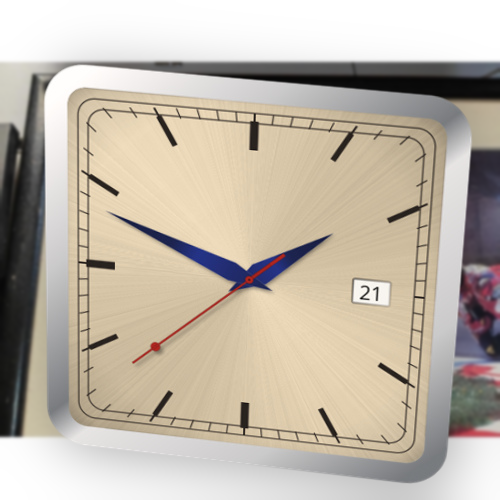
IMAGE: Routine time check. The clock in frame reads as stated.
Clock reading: 1:48:38
